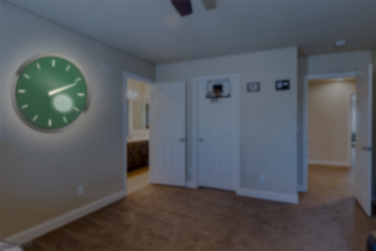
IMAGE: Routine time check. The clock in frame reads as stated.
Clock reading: 2:11
